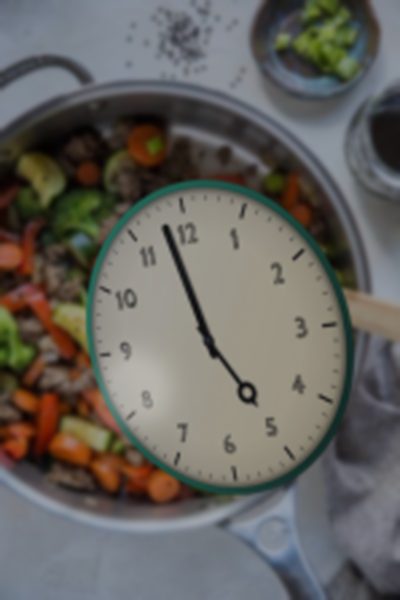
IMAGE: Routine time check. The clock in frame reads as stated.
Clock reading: 4:58
